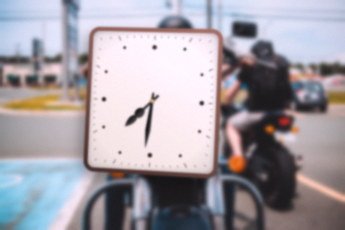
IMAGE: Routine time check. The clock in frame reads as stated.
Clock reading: 7:31
